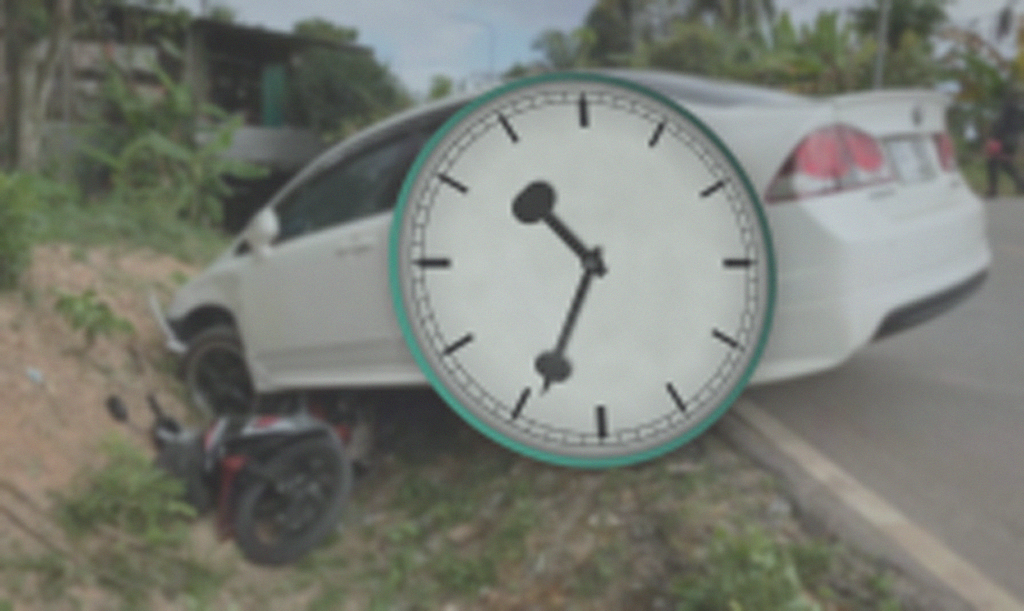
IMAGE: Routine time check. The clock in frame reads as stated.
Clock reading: 10:34
